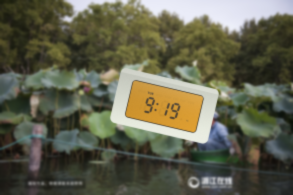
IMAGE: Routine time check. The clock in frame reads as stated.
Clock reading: 9:19
